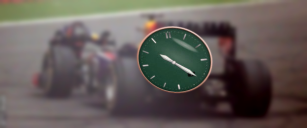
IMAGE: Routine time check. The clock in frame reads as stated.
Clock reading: 10:22
